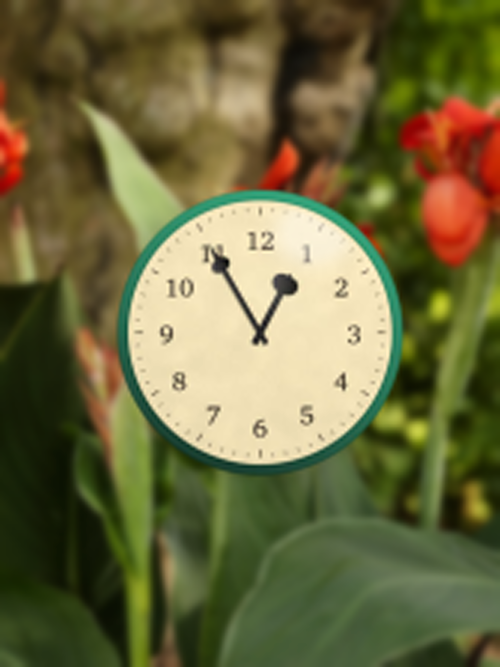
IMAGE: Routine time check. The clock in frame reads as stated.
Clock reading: 12:55
